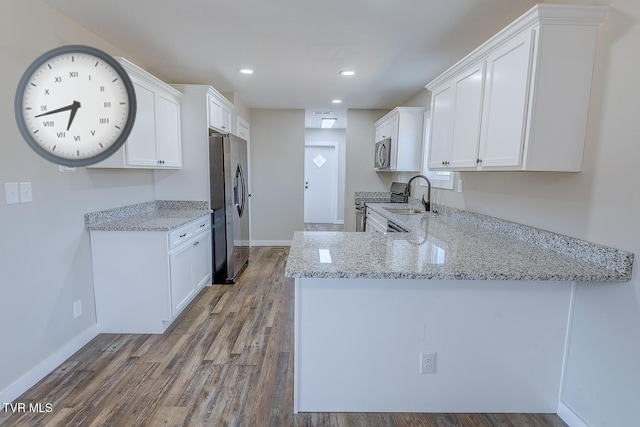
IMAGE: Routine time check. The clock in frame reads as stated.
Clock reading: 6:43
